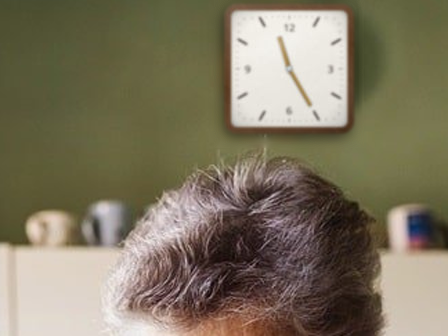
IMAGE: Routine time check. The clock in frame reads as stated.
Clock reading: 11:25
